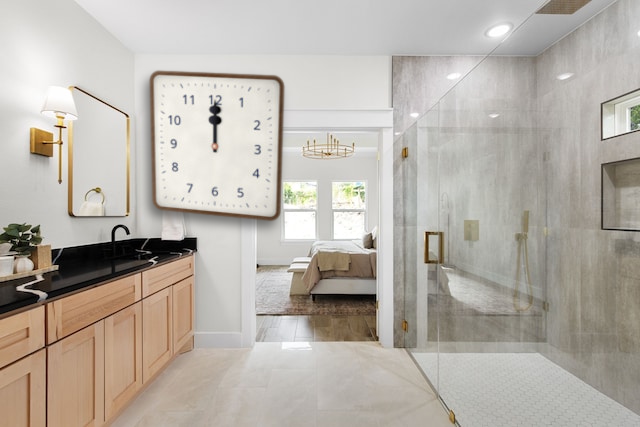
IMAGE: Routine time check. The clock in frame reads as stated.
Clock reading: 12:00
